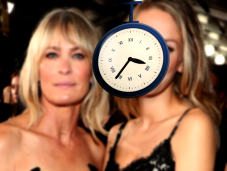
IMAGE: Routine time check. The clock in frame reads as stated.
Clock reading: 3:36
